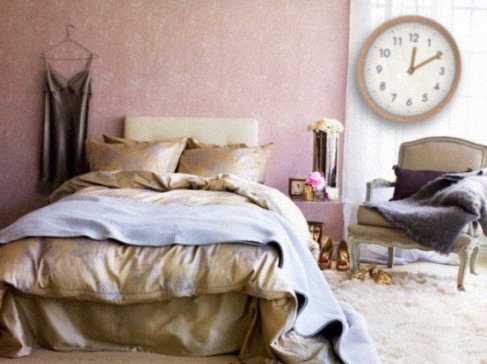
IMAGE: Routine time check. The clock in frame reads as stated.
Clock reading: 12:10
